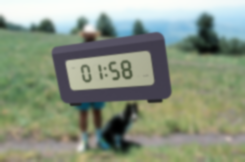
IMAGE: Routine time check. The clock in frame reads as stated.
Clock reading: 1:58
